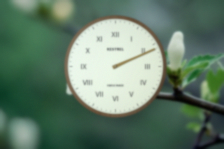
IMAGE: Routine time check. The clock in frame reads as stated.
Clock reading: 2:11
